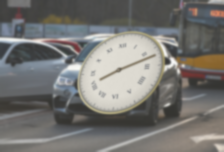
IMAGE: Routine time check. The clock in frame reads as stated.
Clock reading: 8:12
